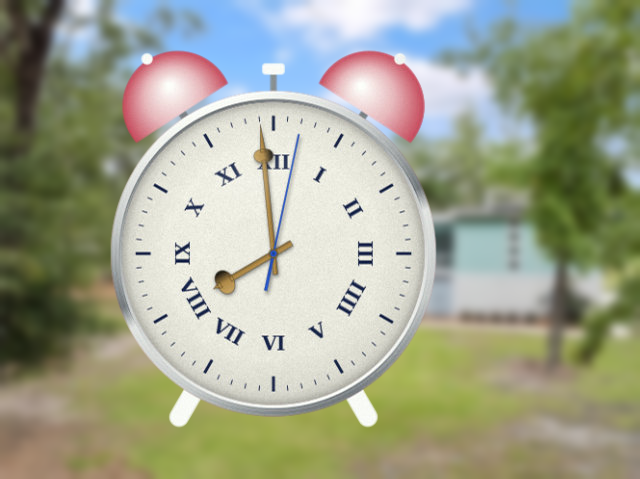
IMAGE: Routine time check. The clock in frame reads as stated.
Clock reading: 7:59:02
